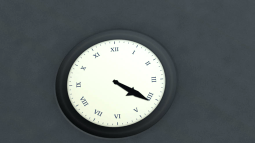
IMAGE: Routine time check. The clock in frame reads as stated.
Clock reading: 4:21
